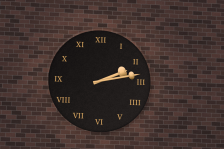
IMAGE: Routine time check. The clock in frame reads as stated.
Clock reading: 2:13
